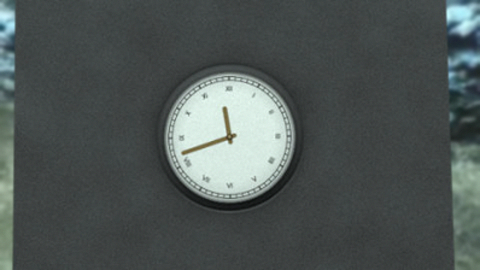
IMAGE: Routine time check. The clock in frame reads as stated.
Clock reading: 11:42
